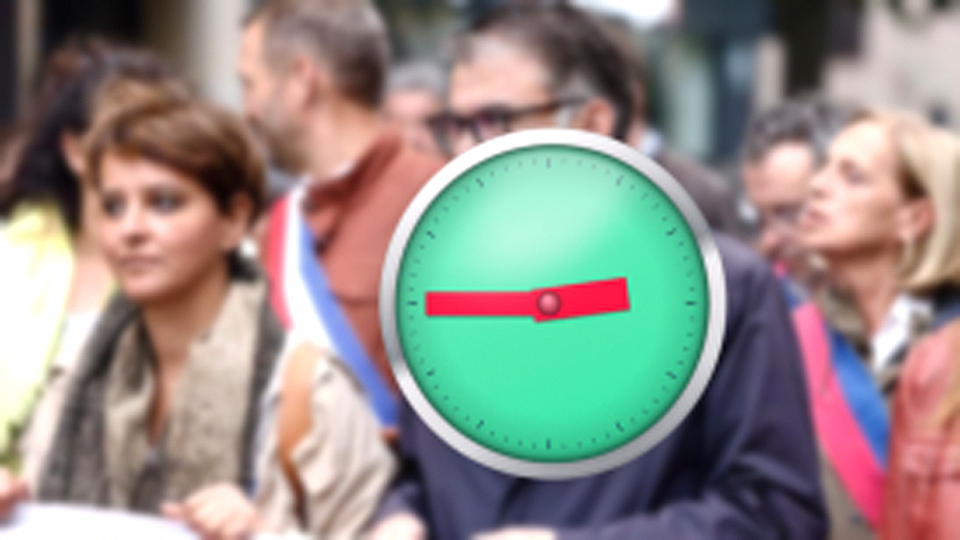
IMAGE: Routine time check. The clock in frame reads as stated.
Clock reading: 2:45
